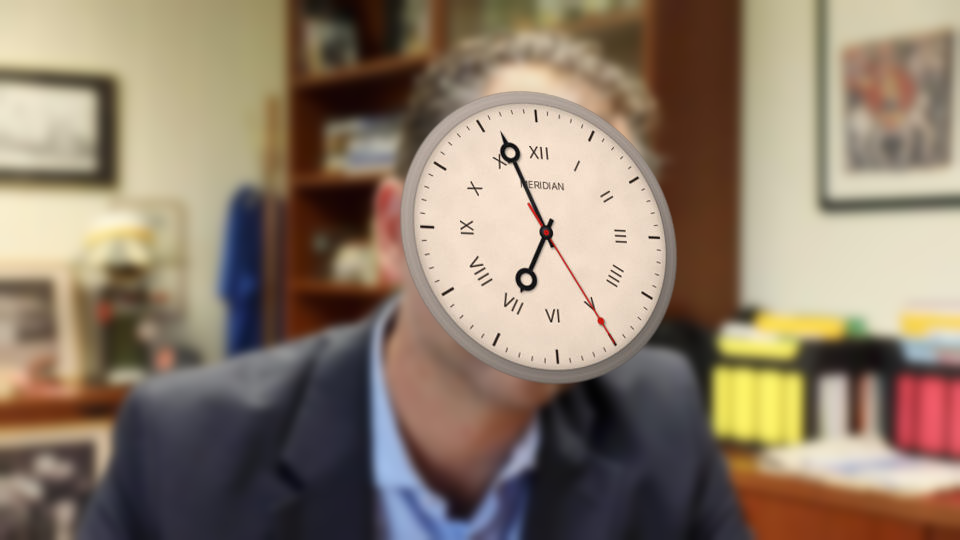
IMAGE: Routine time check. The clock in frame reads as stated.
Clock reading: 6:56:25
